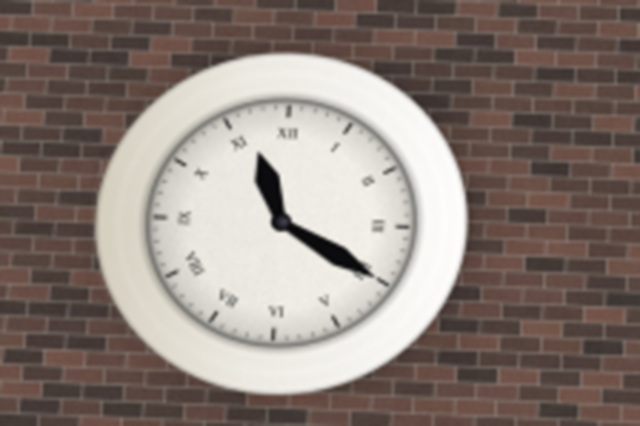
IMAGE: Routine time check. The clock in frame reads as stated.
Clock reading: 11:20
